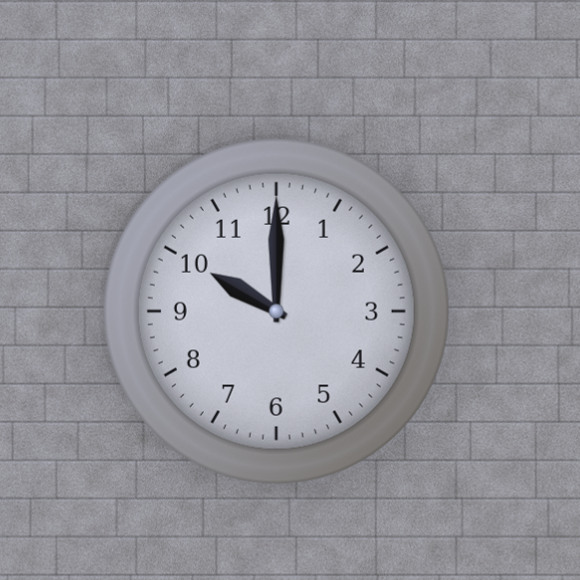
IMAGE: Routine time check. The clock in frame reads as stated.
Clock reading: 10:00
